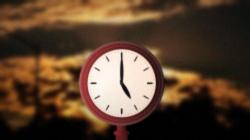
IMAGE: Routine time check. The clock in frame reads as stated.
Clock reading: 5:00
